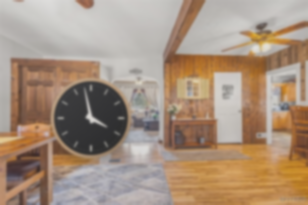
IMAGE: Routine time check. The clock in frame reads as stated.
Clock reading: 3:58
